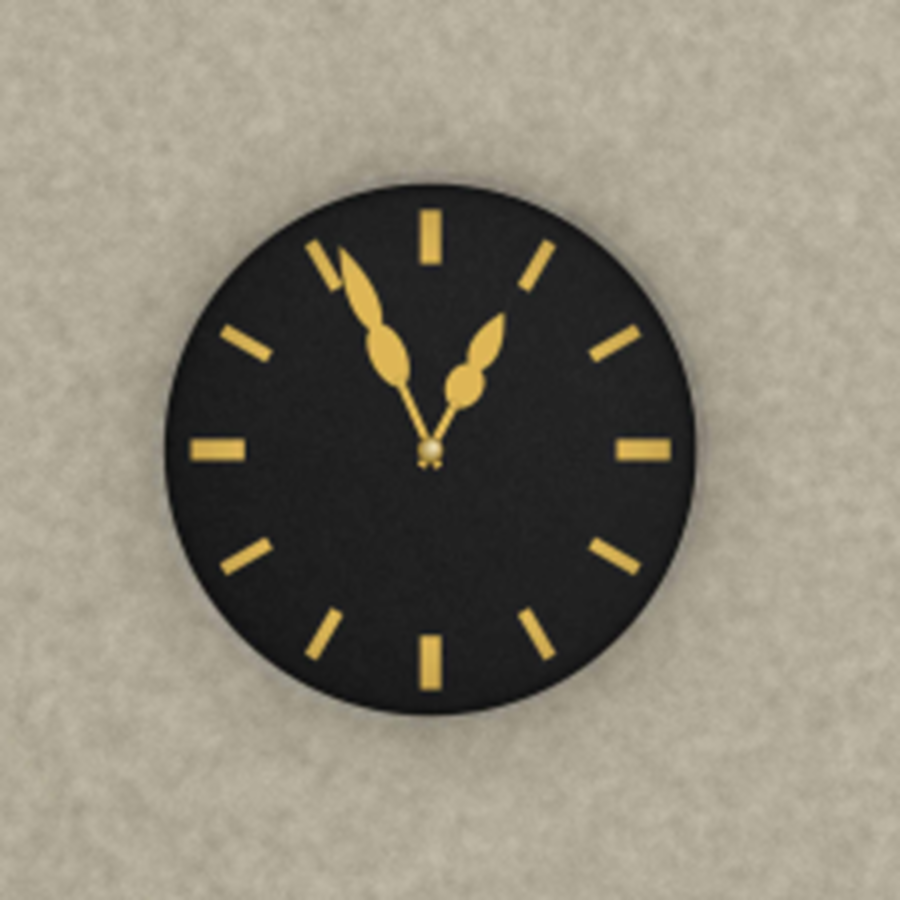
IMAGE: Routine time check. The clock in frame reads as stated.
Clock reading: 12:56
